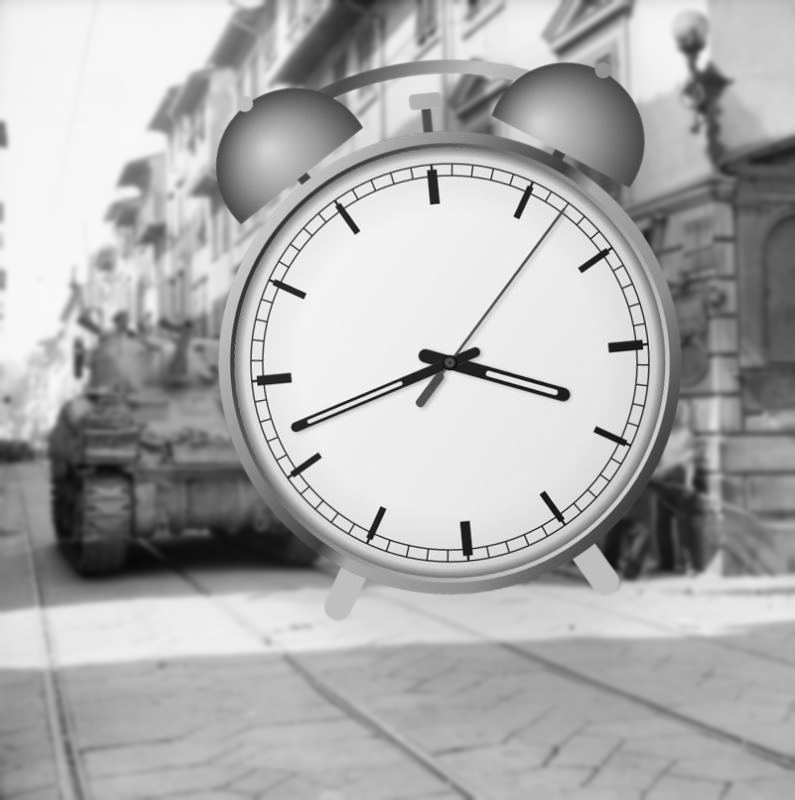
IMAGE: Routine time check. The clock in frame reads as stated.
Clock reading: 3:42:07
